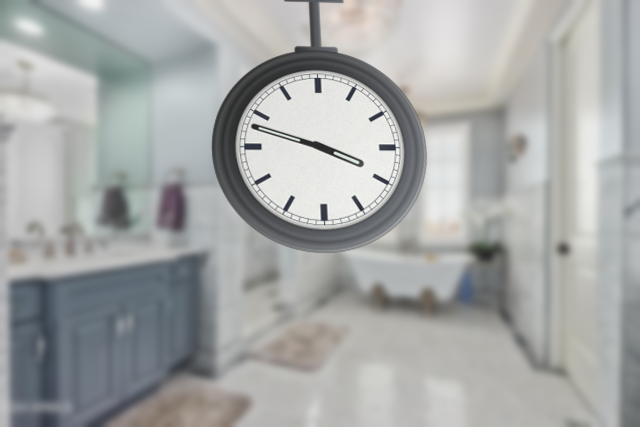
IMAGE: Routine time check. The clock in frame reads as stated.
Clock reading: 3:48
